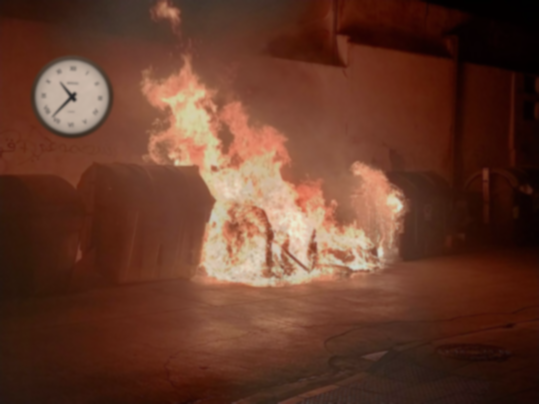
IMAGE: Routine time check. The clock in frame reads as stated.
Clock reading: 10:37
